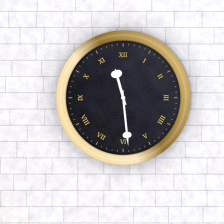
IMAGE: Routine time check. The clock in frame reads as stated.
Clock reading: 11:29
